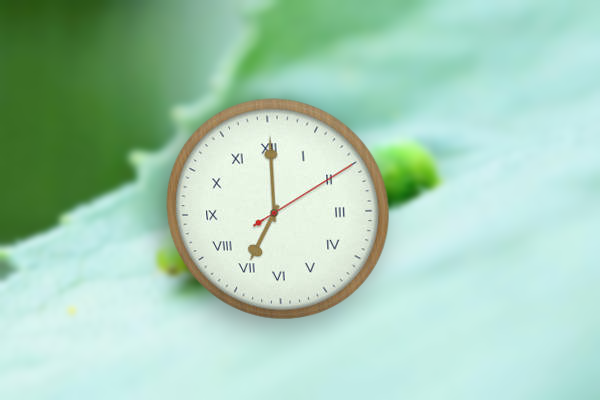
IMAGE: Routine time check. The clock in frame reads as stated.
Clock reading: 7:00:10
